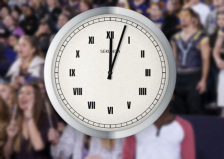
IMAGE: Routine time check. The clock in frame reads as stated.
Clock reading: 12:03
